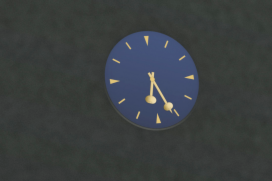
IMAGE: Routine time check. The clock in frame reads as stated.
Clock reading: 6:26
